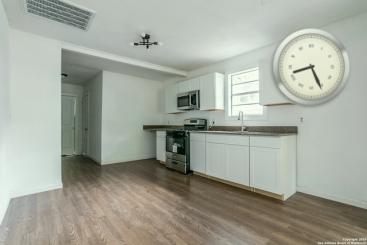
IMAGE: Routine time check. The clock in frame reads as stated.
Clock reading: 8:26
